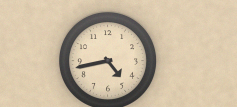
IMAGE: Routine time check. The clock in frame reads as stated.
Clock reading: 4:43
